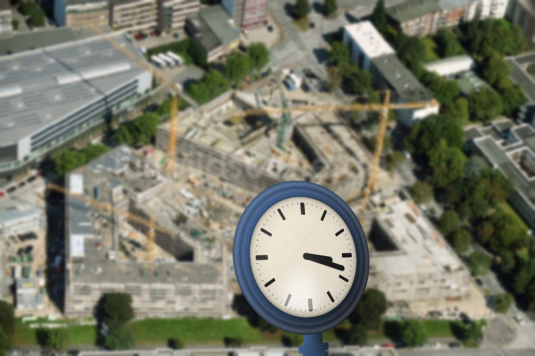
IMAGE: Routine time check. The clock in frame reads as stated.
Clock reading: 3:18
